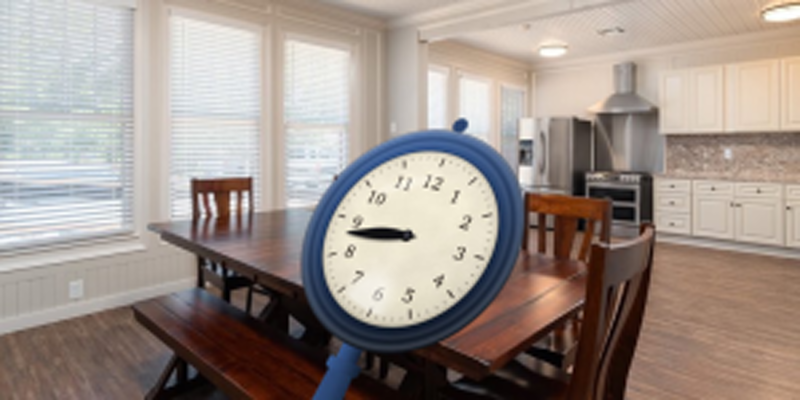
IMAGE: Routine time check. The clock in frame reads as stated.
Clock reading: 8:43
